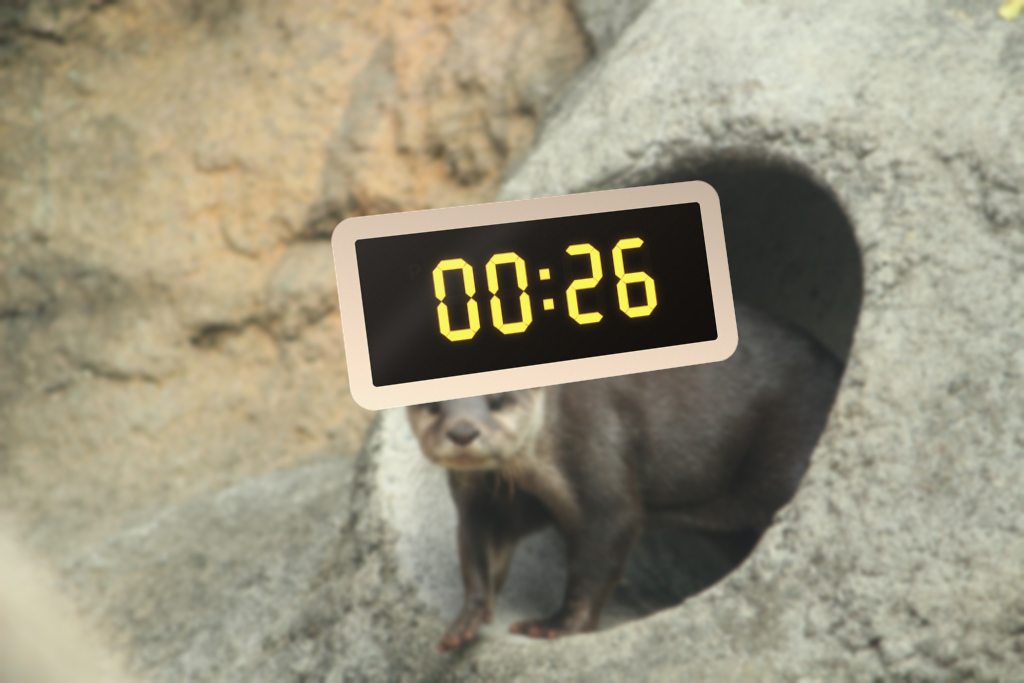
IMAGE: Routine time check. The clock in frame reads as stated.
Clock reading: 0:26
